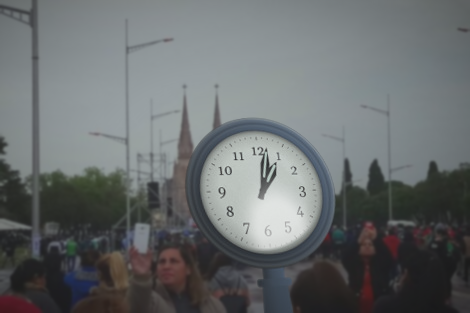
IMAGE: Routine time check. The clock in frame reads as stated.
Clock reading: 1:02
